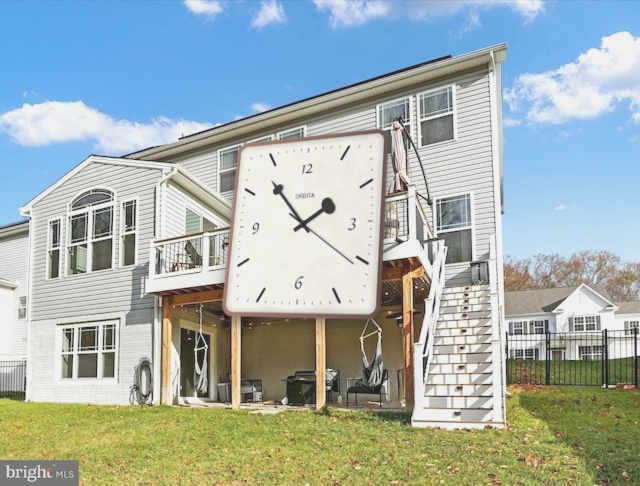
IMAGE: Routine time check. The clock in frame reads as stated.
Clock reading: 1:53:21
